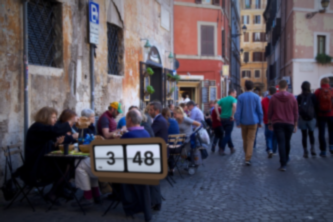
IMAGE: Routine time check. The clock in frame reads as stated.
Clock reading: 3:48
